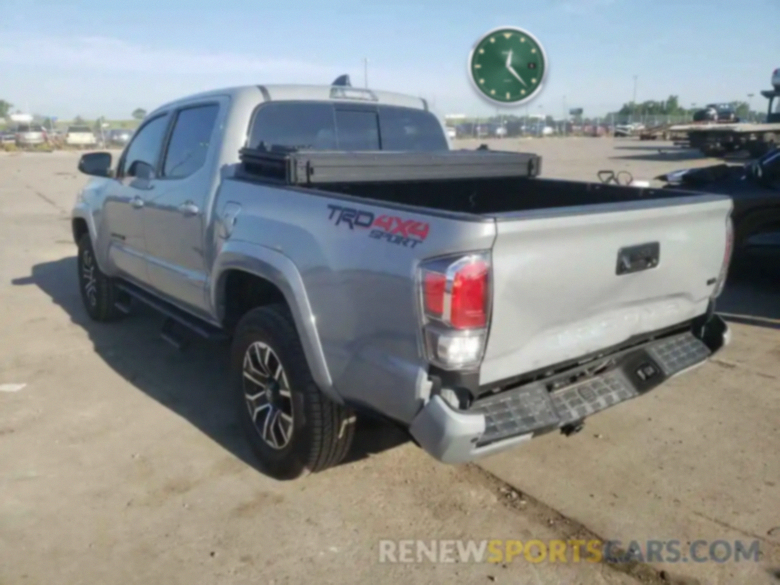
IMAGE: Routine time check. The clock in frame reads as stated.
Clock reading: 12:23
